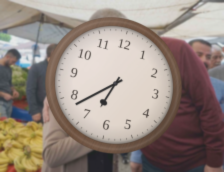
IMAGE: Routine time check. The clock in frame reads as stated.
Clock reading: 6:38
